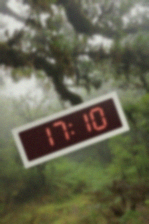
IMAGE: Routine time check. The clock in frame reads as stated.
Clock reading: 17:10
